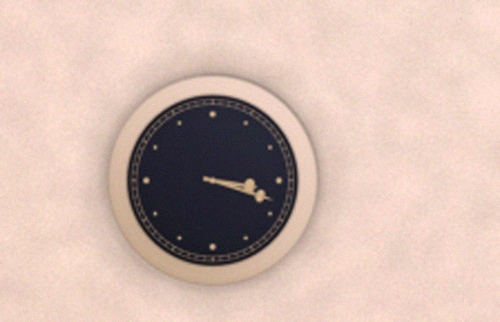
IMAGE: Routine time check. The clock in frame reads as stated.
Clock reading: 3:18
